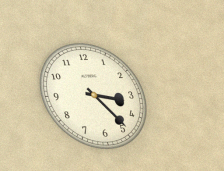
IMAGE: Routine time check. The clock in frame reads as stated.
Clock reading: 3:24
